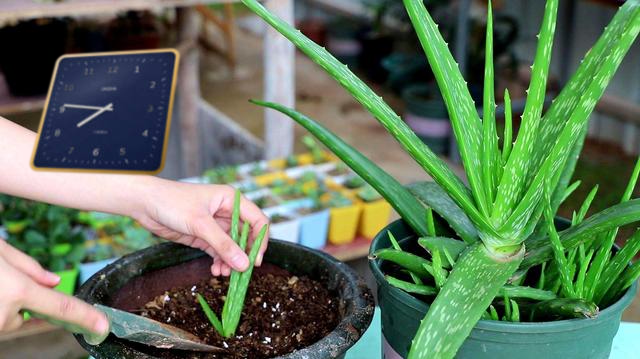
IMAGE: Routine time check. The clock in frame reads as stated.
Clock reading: 7:46
